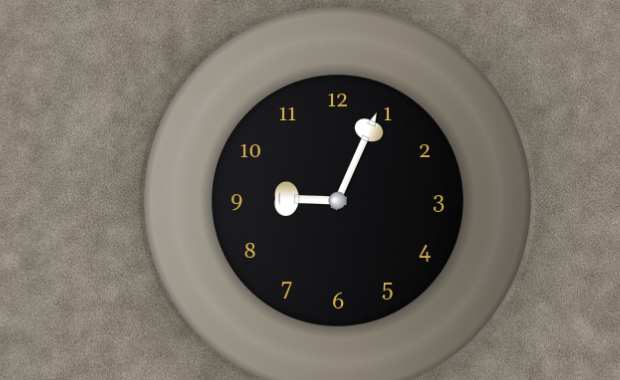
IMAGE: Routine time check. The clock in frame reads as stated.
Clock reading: 9:04
